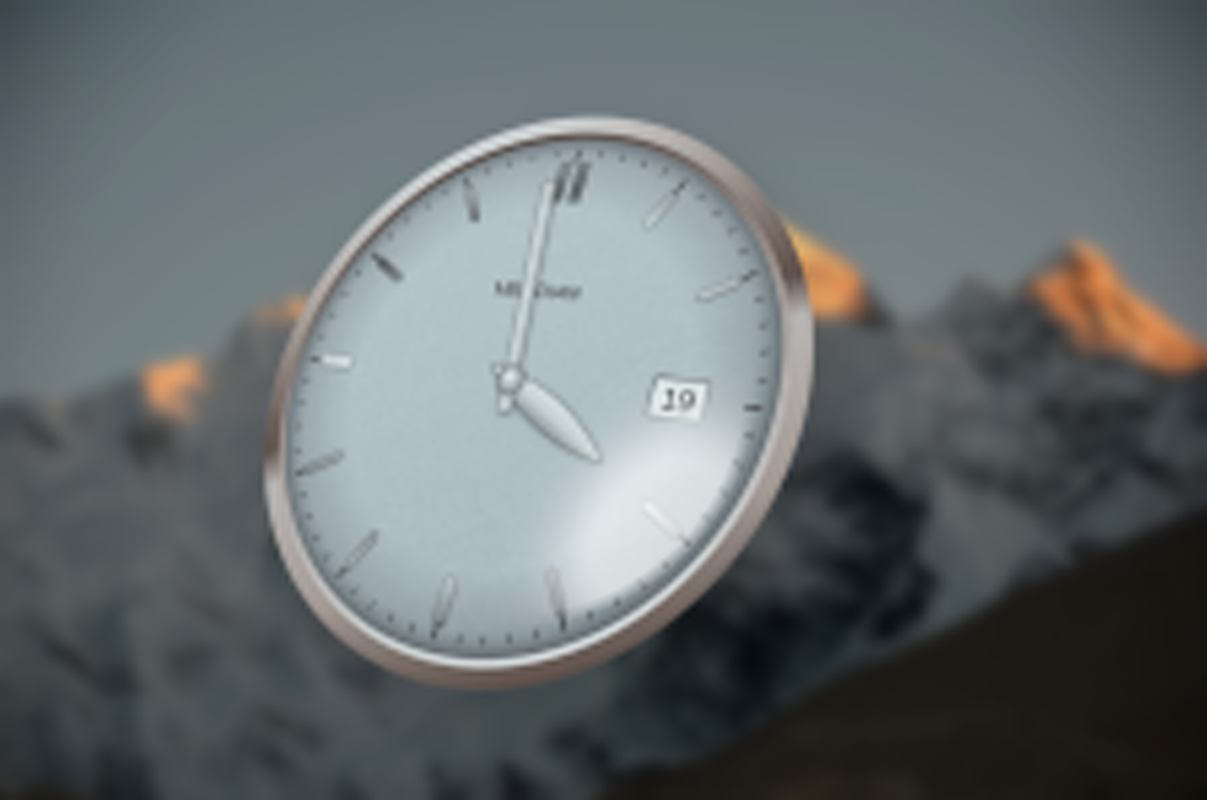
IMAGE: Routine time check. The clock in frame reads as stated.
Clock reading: 3:59
